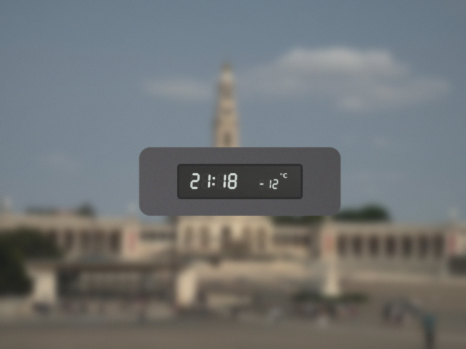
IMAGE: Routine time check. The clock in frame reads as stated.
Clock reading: 21:18
